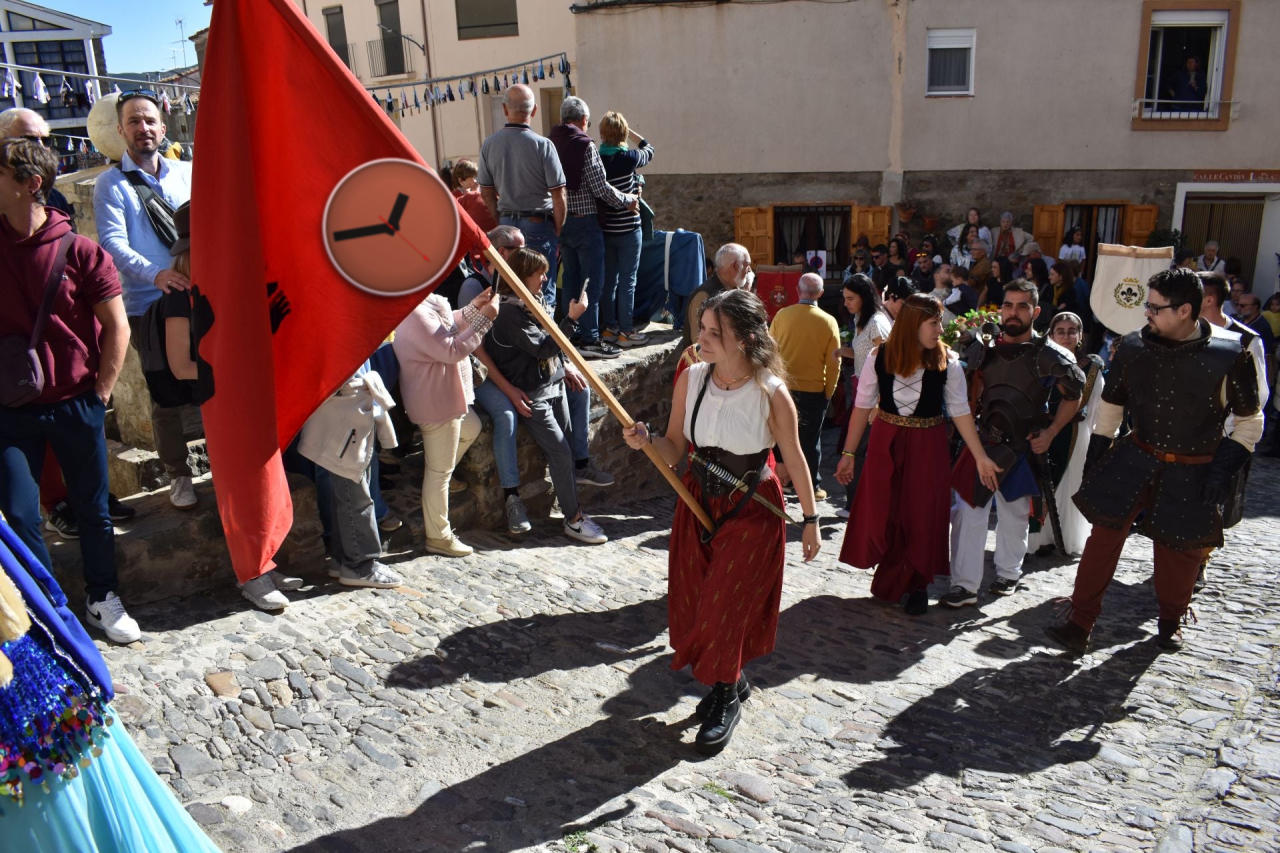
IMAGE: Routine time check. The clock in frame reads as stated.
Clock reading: 12:43:22
